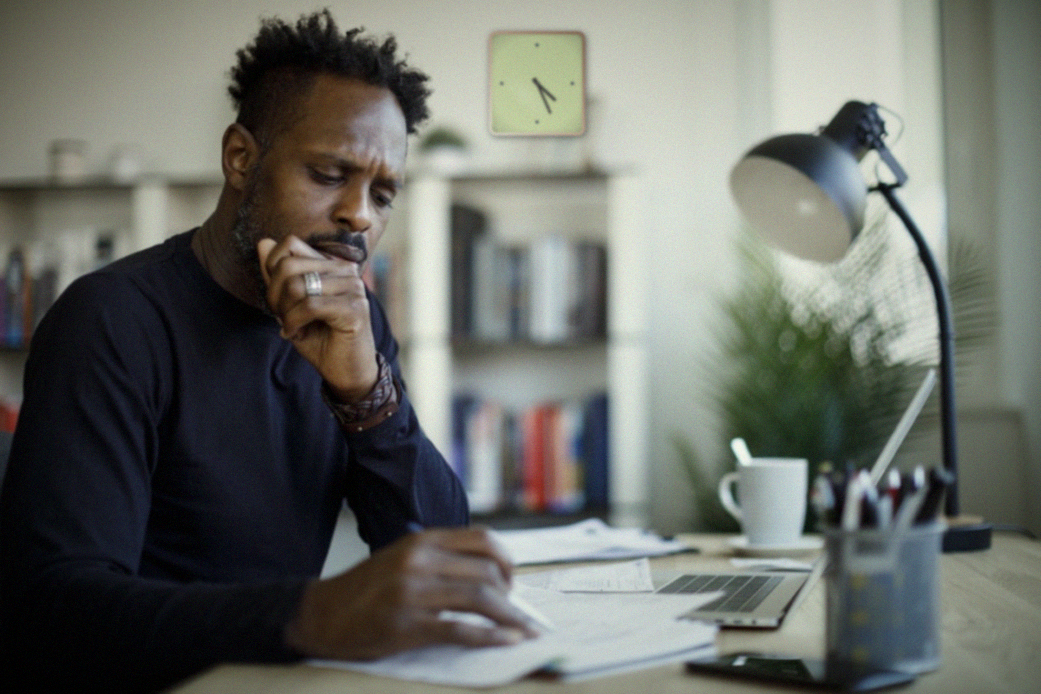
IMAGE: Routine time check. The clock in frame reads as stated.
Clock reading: 4:26
